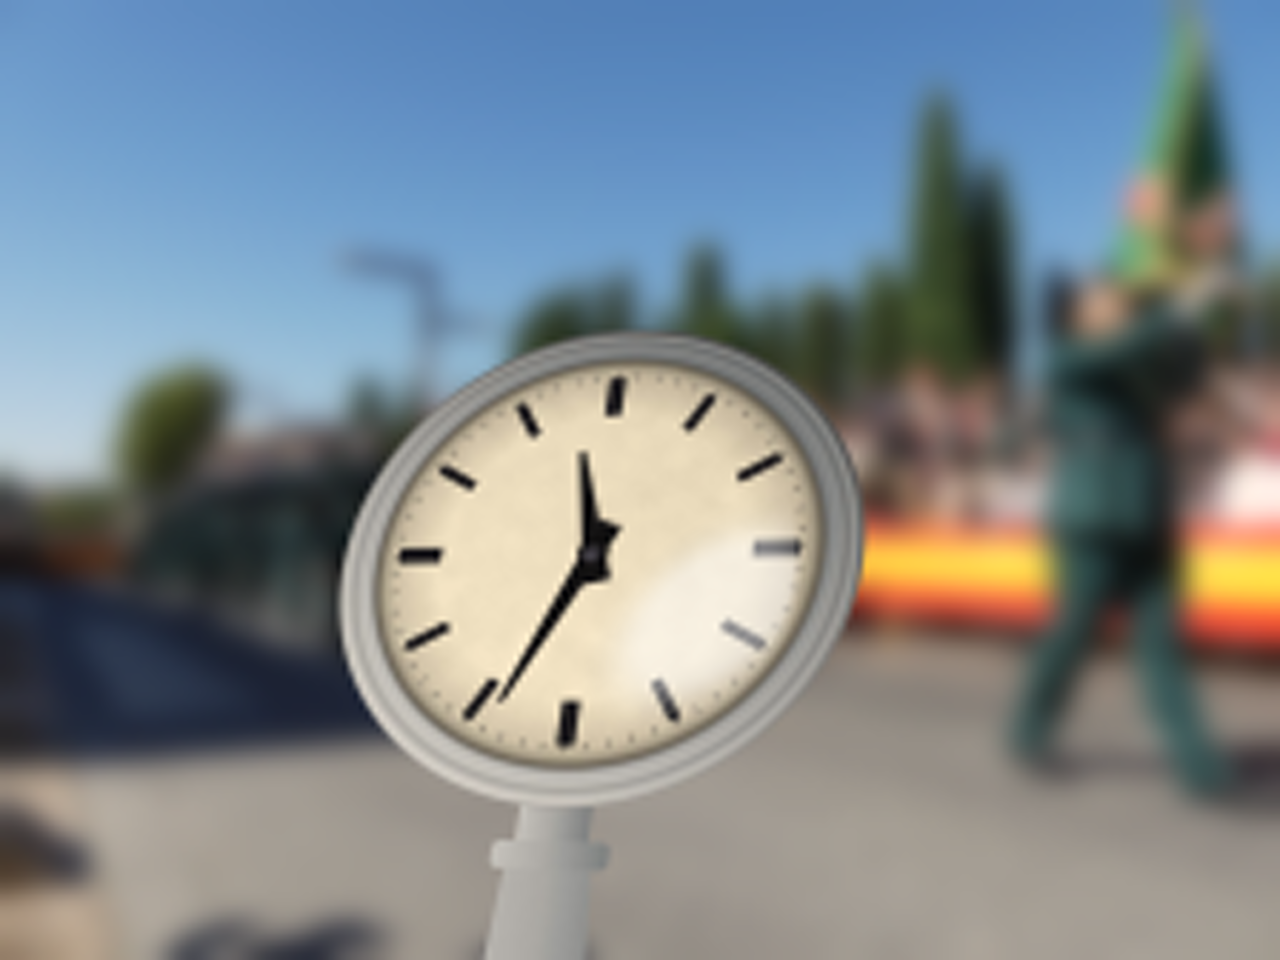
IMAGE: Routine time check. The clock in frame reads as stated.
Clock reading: 11:34
